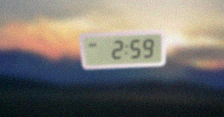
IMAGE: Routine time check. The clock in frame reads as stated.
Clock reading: 2:59
